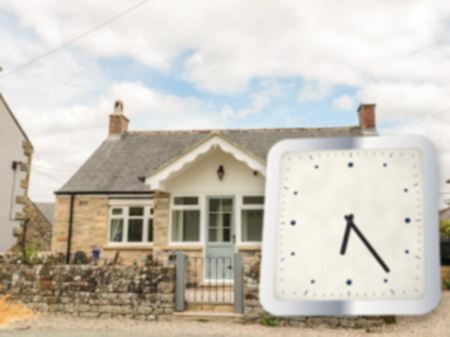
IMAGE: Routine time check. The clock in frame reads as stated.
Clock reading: 6:24
